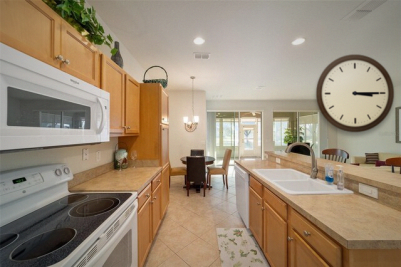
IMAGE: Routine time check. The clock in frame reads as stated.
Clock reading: 3:15
